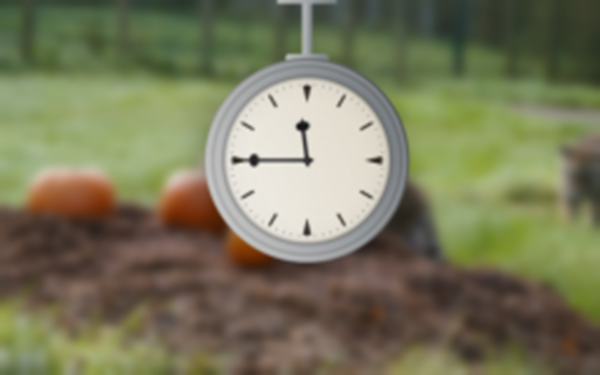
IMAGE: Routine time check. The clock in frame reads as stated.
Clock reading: 11:45
